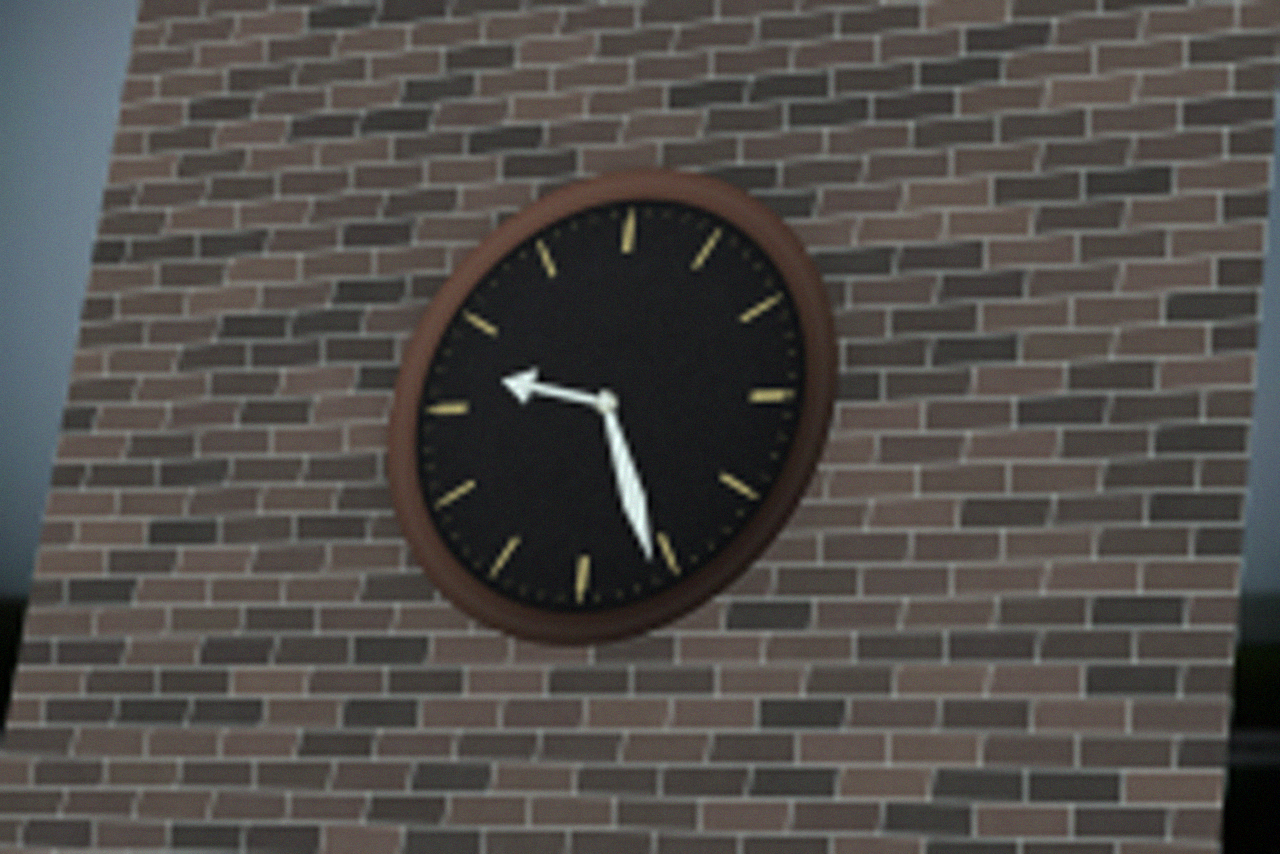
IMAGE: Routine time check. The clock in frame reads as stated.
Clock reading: 9:26
